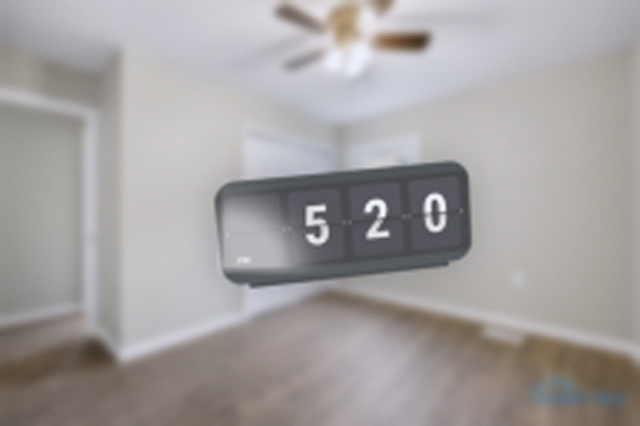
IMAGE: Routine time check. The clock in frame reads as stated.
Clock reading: 5:20
